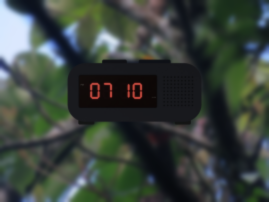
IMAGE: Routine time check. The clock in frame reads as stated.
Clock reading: 7:10
